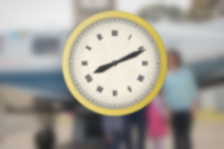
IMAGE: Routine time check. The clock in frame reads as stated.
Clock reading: 8:11
